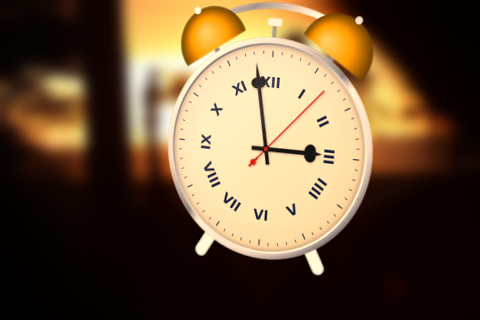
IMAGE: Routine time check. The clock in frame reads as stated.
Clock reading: 2:58:07
